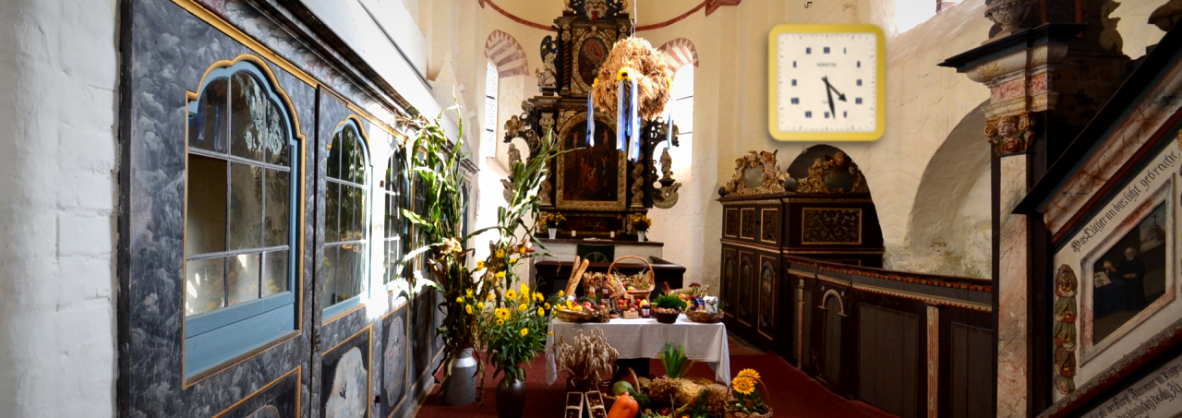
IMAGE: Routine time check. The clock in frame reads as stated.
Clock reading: 4:28
